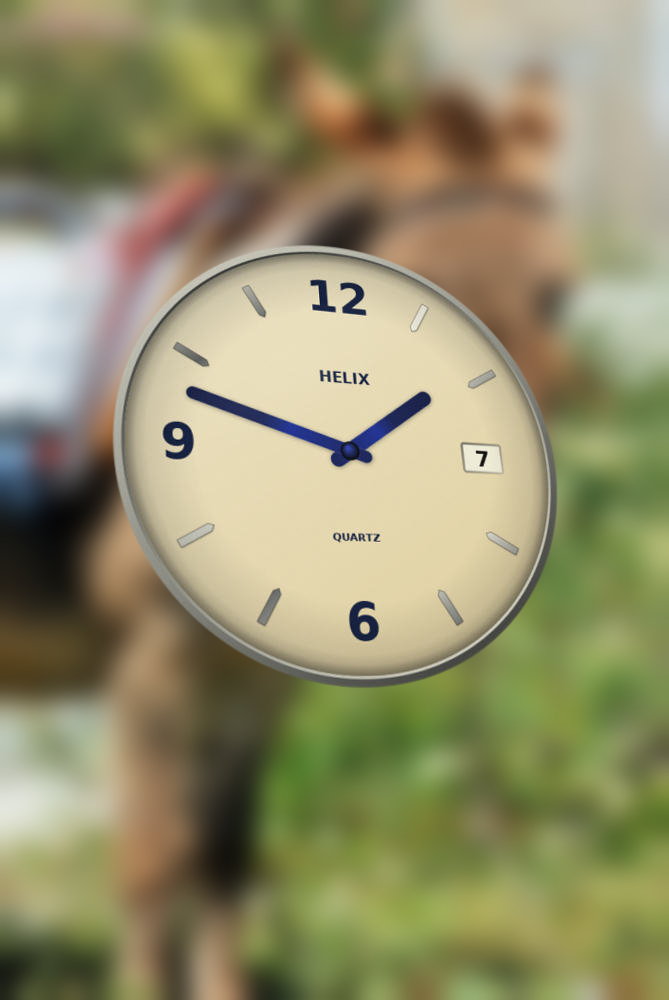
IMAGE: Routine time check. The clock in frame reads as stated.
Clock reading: 1:48
